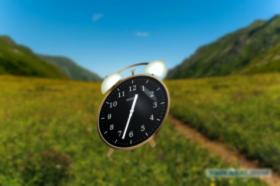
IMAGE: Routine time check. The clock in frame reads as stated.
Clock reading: 12:33
